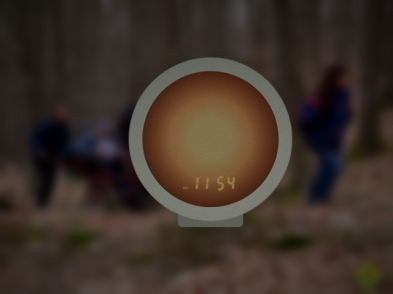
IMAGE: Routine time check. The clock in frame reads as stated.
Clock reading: 11:54
